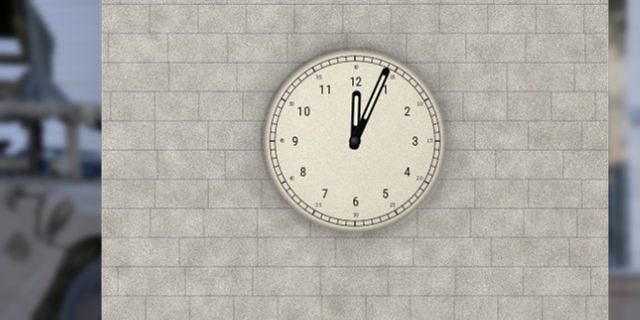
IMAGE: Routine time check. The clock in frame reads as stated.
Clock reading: 12:04
